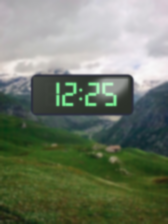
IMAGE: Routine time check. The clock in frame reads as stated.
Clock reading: 12:25
